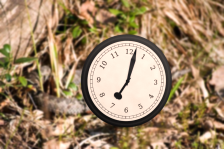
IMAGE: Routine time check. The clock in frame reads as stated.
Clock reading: 7:02
